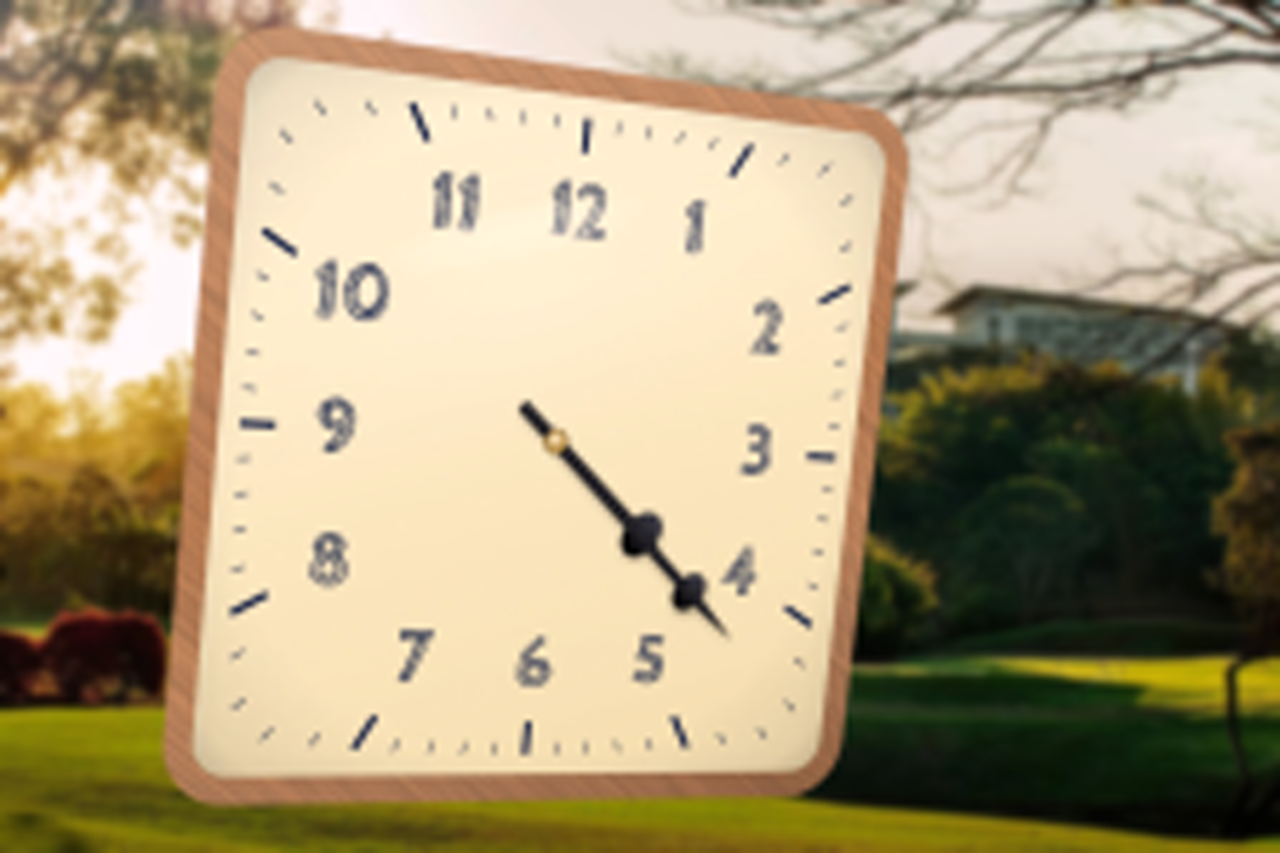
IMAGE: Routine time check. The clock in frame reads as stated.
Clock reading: 4:22
